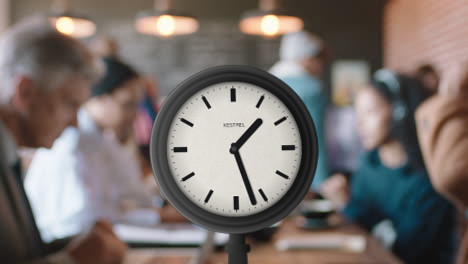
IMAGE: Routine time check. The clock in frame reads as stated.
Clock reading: 1:27
